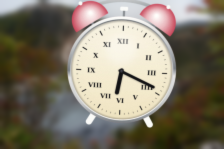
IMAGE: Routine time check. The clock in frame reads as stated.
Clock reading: 6:19
